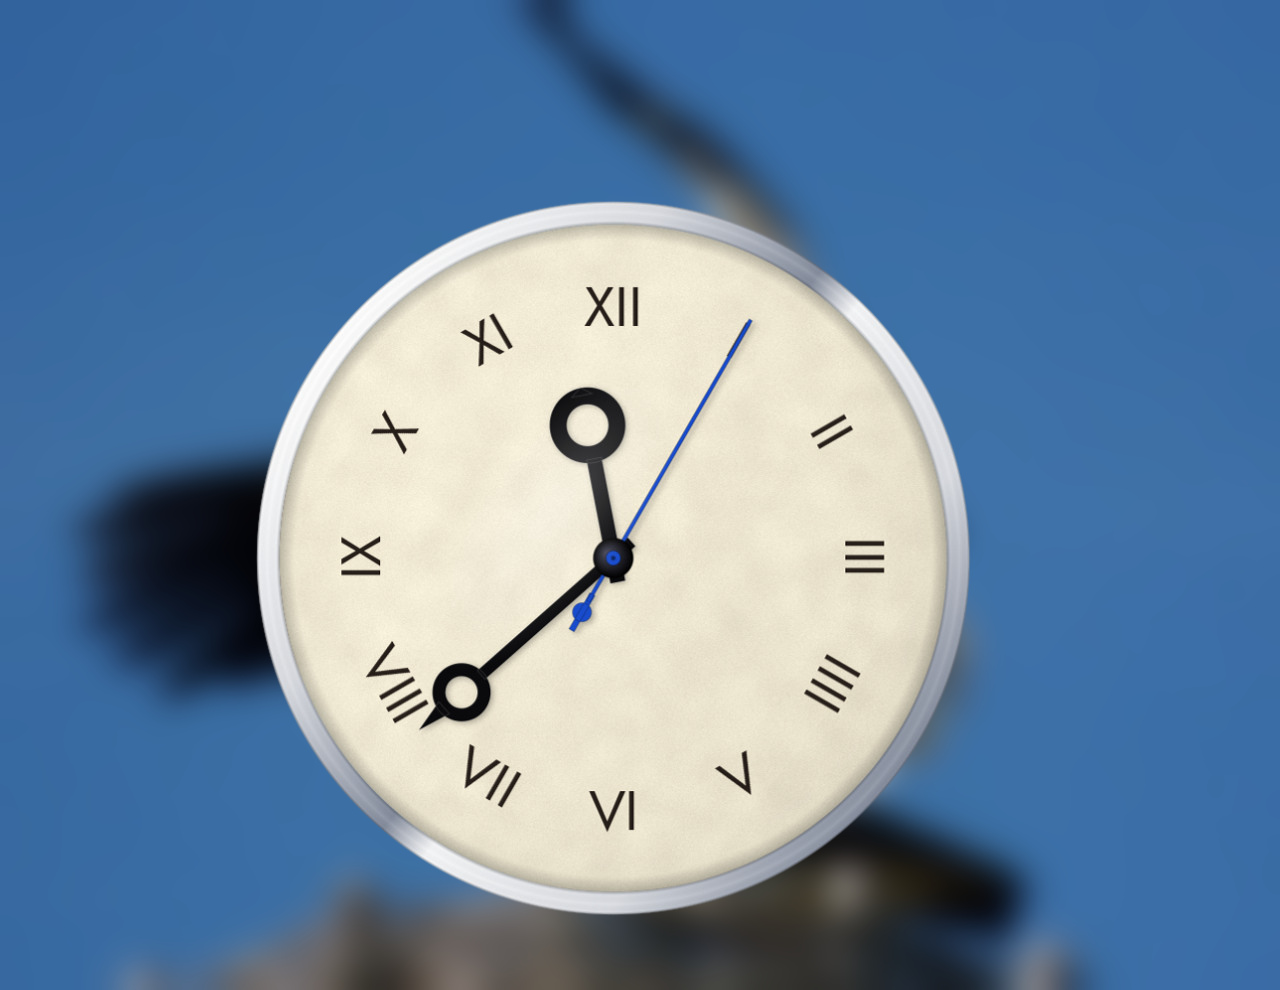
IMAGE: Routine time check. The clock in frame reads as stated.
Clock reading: 11:38:05
